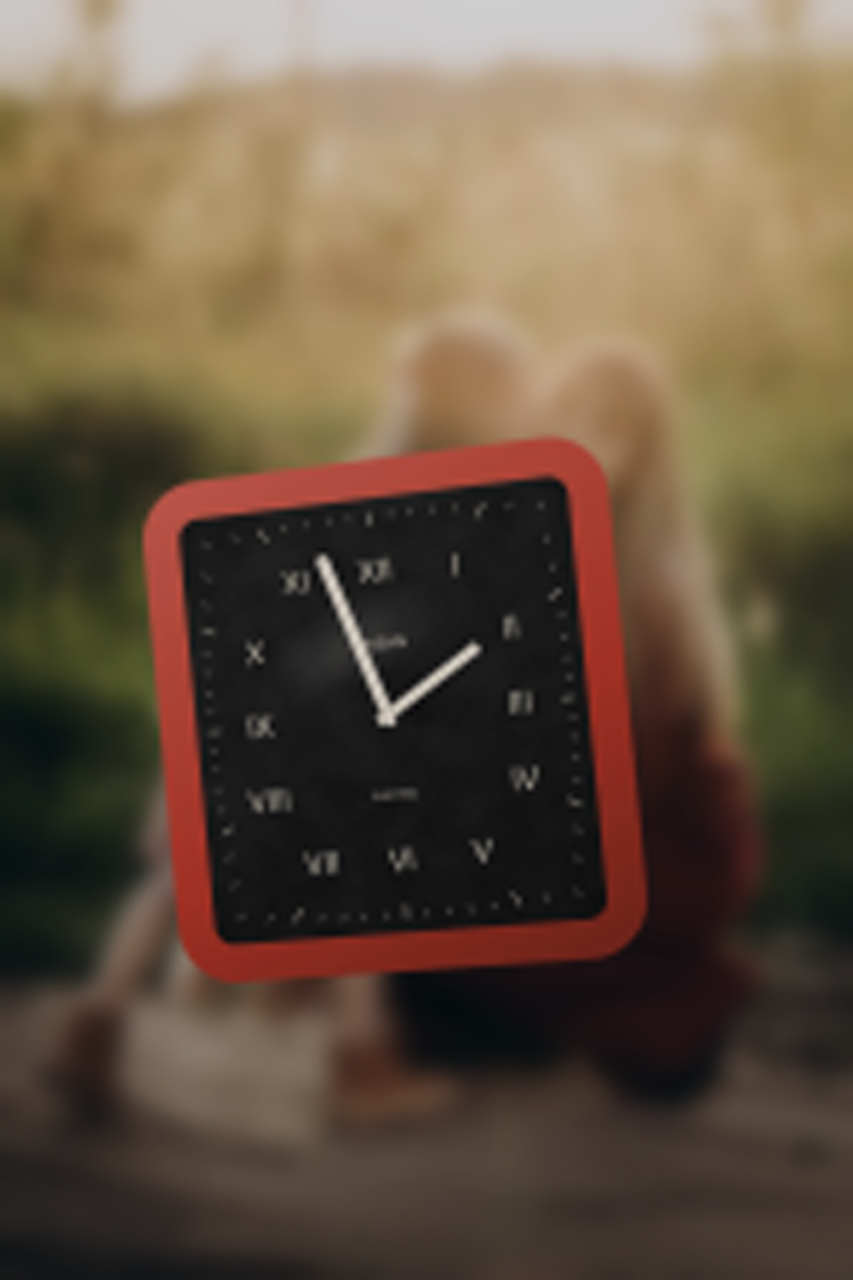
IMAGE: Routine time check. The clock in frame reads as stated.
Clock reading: 1:57
